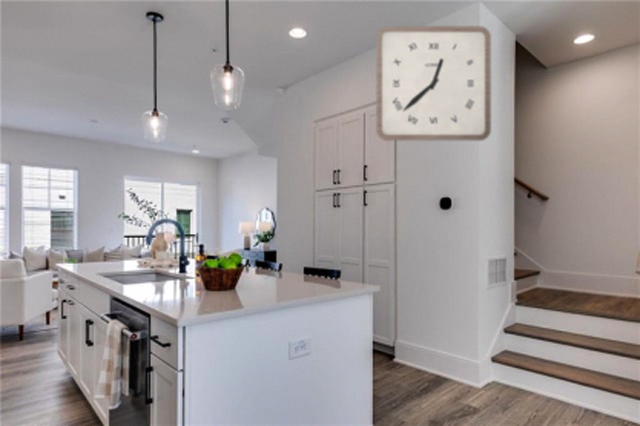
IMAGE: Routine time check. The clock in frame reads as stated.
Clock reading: 12:38
